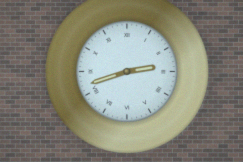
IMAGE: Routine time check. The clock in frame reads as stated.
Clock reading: 2:42
